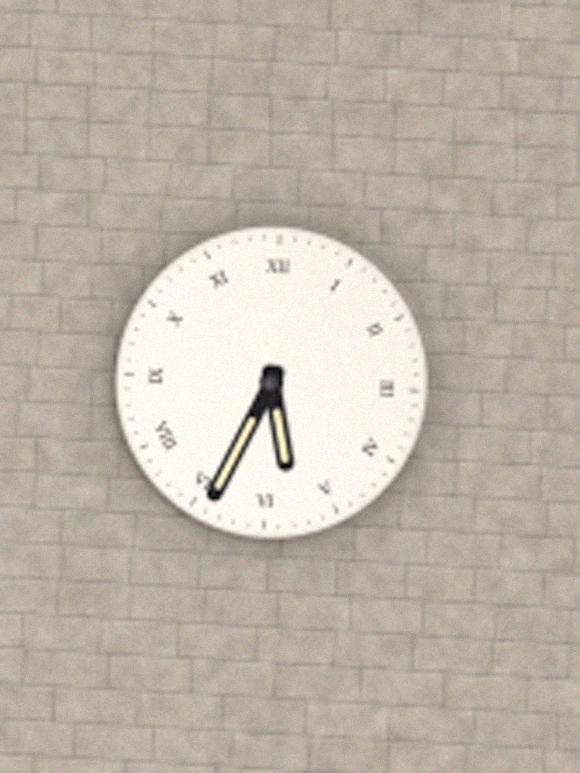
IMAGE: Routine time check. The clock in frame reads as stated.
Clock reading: 5:34
